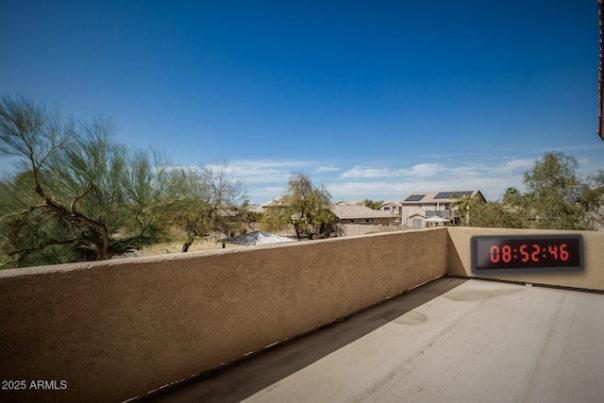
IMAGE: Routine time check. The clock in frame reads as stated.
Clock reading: 8:52:46
